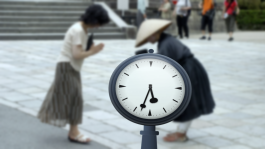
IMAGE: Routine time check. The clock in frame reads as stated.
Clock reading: 5:33
